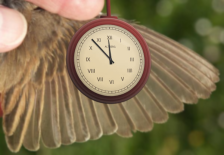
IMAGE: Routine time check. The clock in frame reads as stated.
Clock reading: 11:53
